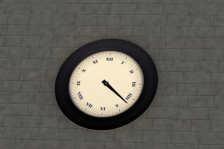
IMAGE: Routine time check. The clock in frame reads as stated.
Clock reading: 4:22
